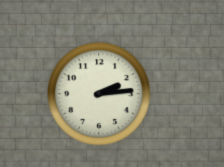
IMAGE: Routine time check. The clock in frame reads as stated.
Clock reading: 2:14
